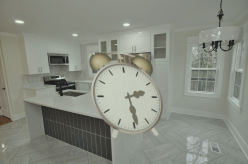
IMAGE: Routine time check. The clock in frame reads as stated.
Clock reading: 2:29
